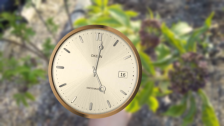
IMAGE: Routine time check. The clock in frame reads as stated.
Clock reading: 5:01
